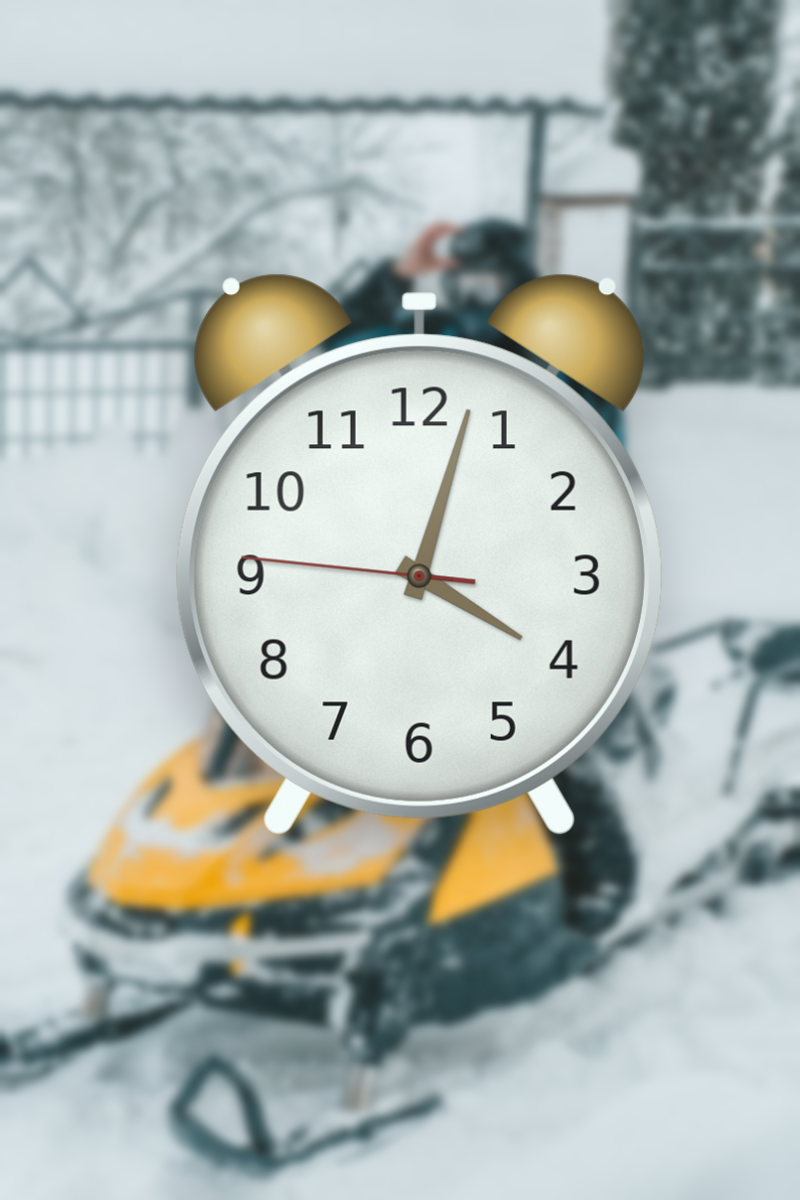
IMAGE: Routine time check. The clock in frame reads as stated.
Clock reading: 4:02:46
